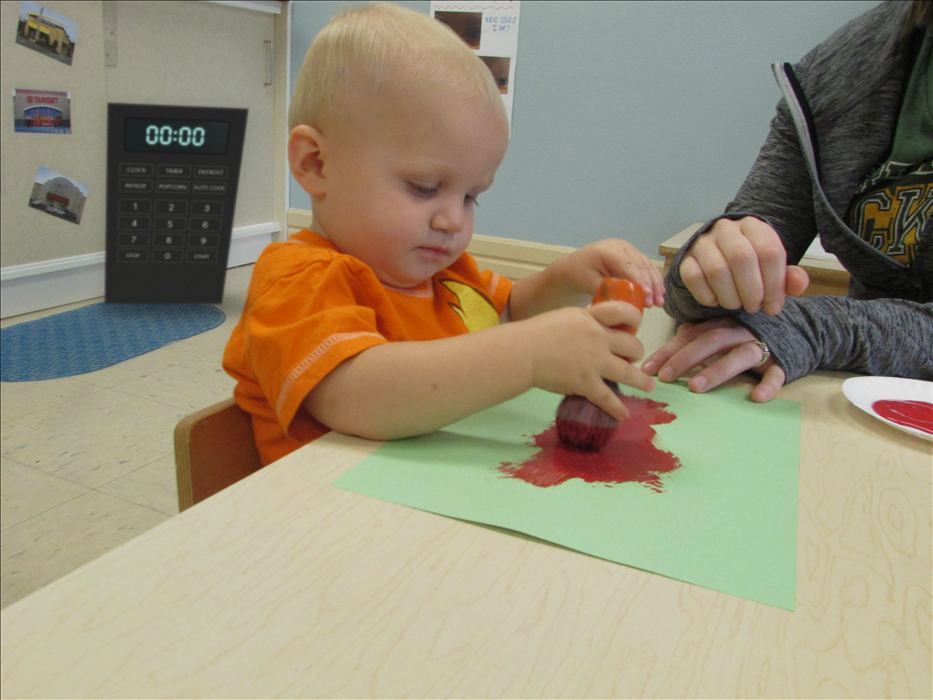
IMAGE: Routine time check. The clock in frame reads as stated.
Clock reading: 0:00
